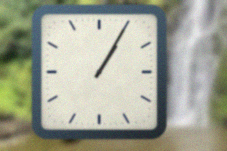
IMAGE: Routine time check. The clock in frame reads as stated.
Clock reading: 1:05
